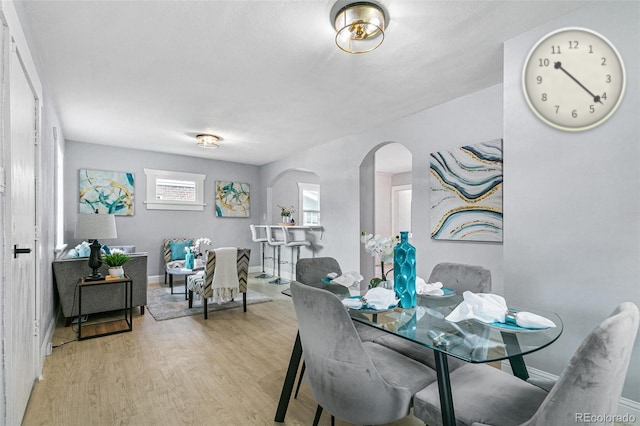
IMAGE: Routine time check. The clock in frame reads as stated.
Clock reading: 10:22
